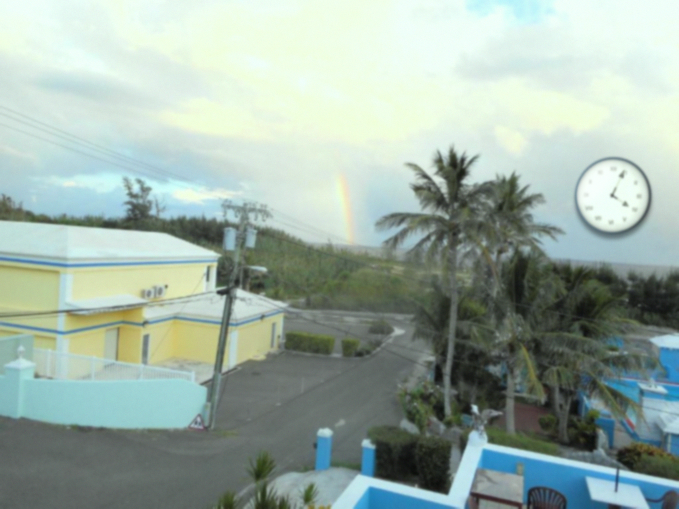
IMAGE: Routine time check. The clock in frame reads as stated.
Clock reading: 4:04
